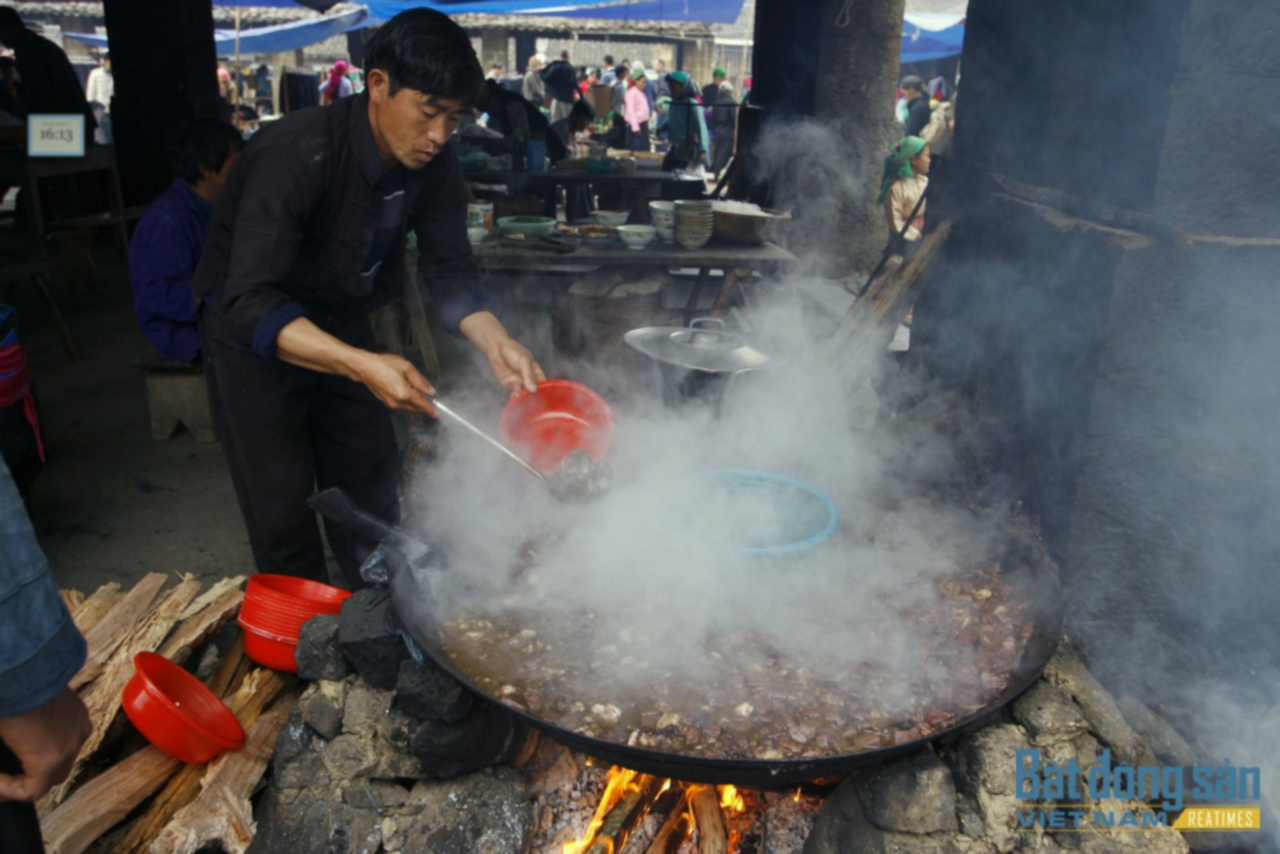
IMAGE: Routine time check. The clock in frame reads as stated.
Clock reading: 16:13
